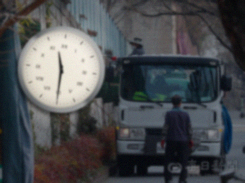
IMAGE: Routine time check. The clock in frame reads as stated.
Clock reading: 11:30
